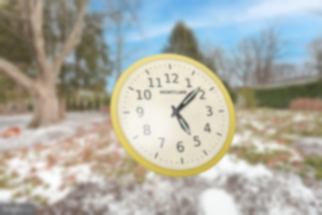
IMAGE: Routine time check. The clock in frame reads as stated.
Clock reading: 5:08
